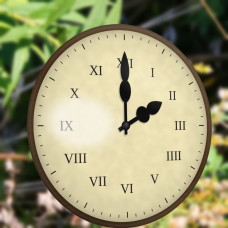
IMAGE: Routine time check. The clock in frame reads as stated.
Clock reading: 2:00
